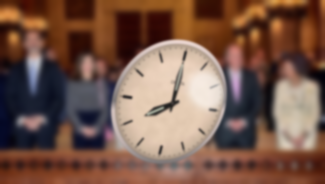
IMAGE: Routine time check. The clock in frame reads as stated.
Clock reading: 8:00
